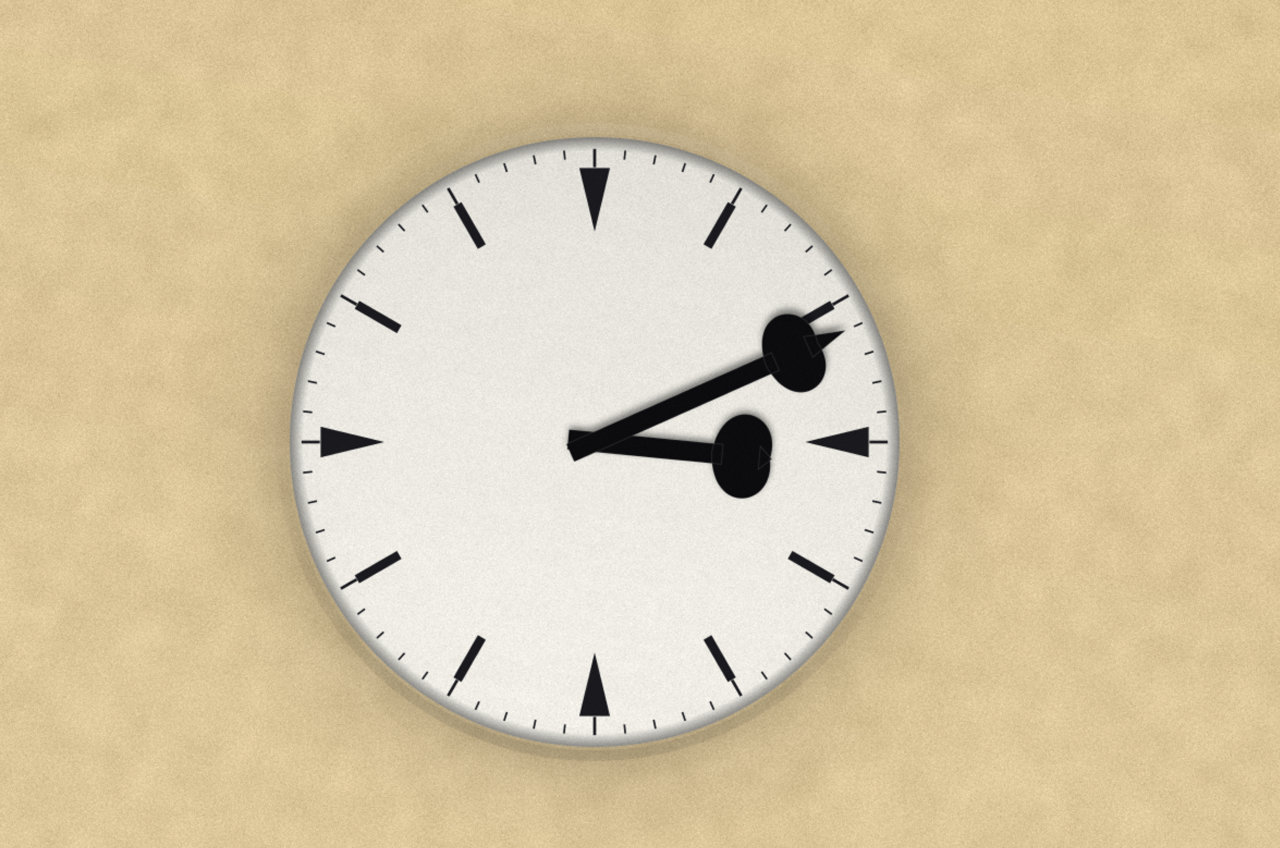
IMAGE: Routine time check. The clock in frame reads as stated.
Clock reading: 3:11
